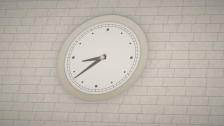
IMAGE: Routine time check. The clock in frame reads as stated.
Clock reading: 8:38
